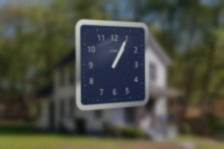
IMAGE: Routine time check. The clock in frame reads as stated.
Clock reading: 1:05
